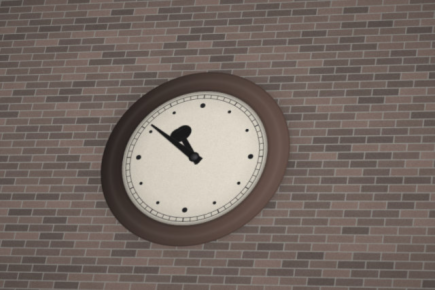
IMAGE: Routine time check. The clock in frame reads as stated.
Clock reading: 10:51
